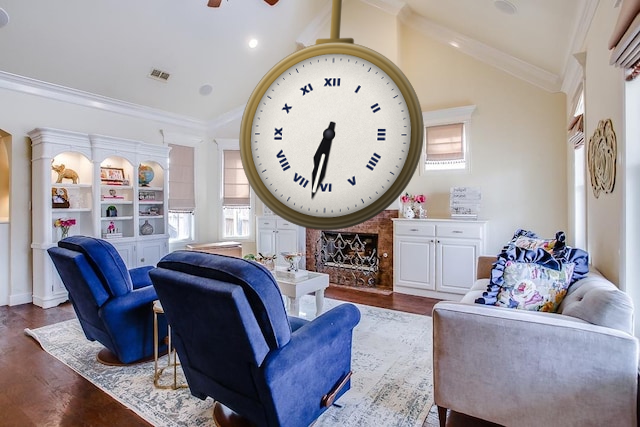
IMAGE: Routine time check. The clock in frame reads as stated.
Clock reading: 6:32
